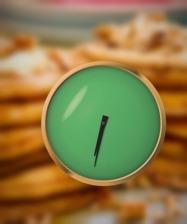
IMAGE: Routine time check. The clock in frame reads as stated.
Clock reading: 6:32
